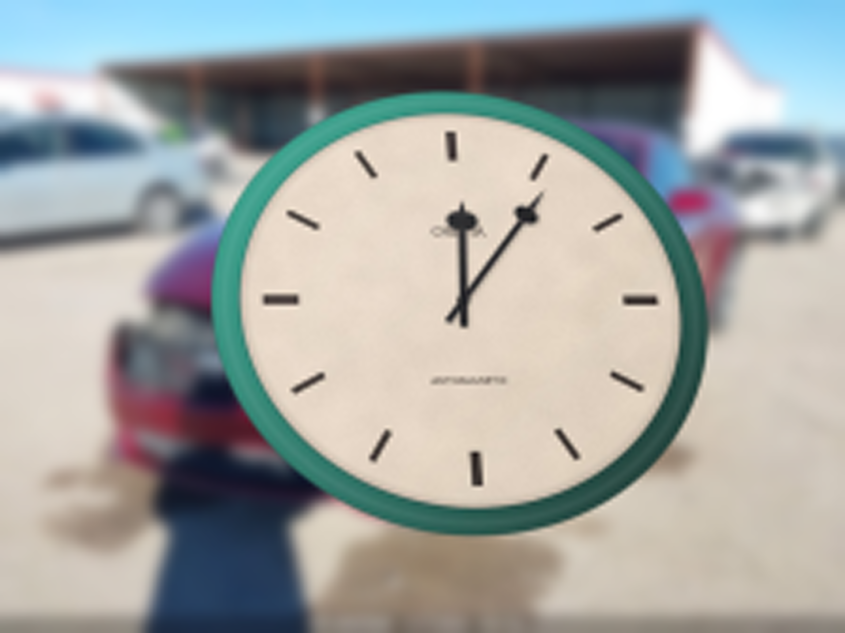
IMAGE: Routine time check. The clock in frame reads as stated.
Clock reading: 12:06
